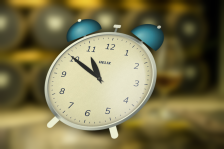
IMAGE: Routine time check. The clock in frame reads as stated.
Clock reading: 10:50
